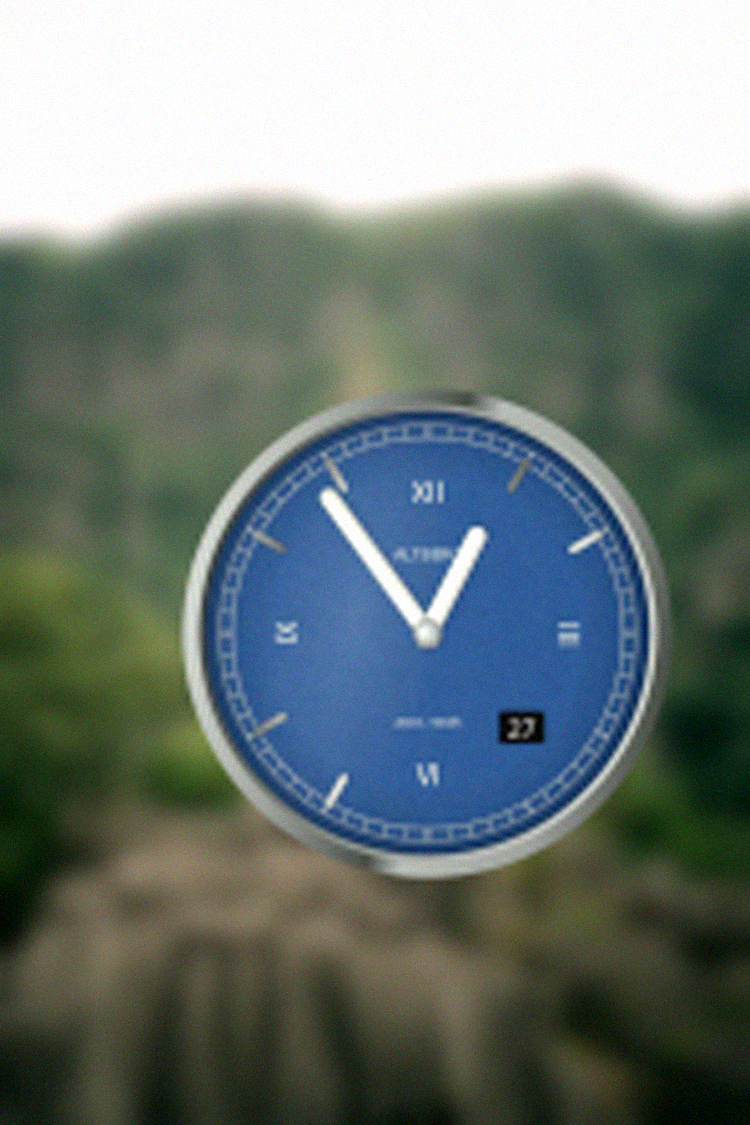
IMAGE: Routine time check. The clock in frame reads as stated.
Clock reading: 12:54
